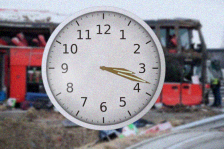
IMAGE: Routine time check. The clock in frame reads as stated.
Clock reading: 3:18
